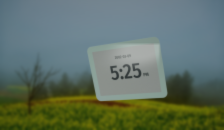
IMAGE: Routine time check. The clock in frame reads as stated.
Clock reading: 5:25
